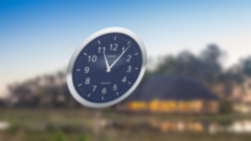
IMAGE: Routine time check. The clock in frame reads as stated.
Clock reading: 11:06
